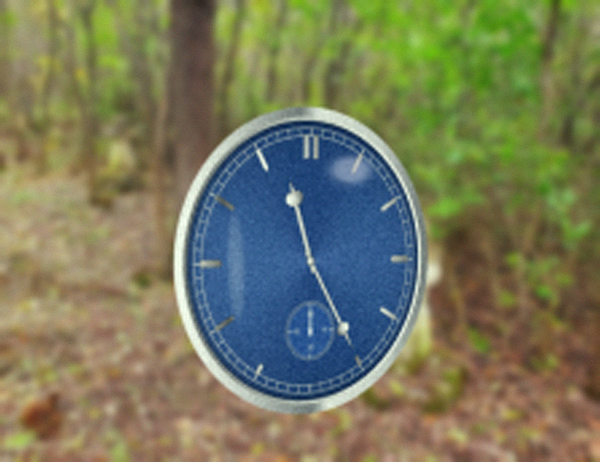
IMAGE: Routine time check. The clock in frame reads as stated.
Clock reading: 11:25
